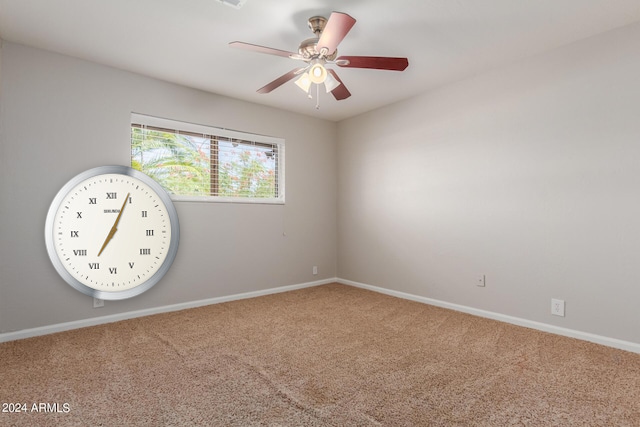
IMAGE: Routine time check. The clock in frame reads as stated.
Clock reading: 7:04
